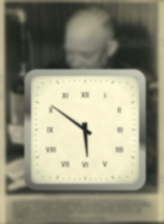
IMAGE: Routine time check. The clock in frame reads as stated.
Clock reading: 5:51
